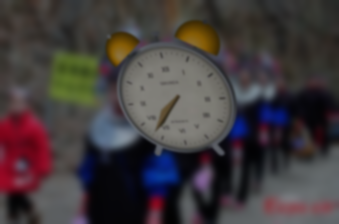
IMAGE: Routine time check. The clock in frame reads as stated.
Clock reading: 7:37
